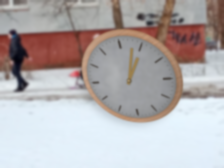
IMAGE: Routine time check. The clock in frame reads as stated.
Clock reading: 1:03
